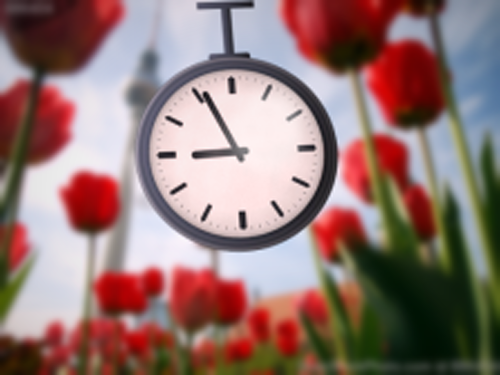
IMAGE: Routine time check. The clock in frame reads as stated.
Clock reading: 8:56
